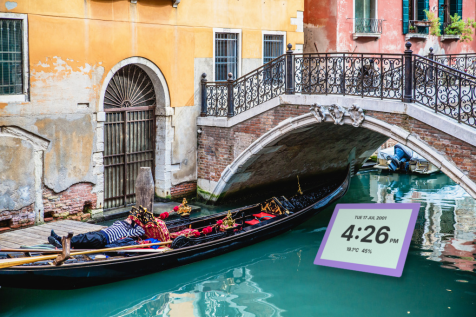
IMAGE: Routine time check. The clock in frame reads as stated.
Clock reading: 4:26
